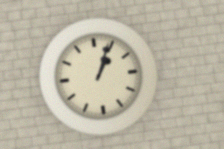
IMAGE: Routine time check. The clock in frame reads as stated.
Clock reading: 1:04
